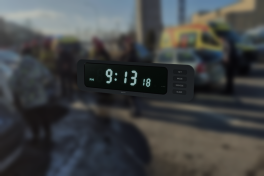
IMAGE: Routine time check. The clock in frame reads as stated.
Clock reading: 9:13:18
